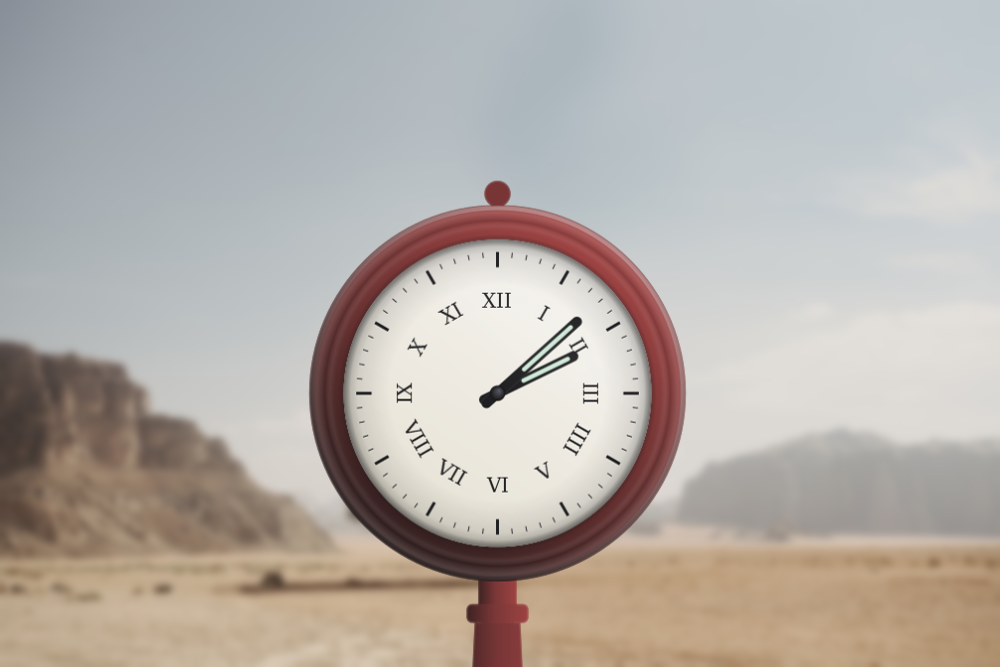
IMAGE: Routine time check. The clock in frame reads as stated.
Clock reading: 2:08
